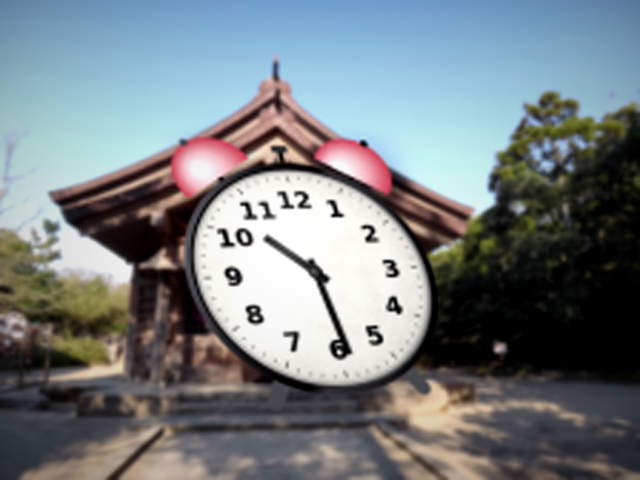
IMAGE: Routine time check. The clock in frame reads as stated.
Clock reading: 10:29
